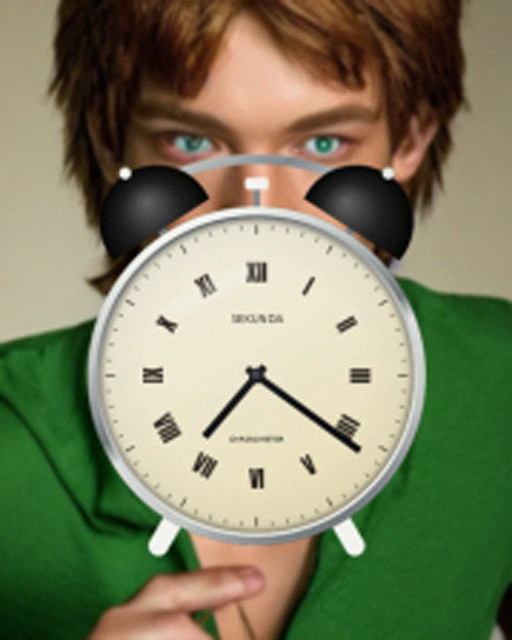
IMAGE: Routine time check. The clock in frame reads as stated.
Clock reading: 7:21
